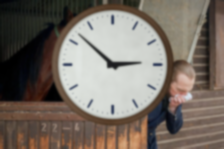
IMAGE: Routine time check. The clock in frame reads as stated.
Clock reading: 2:52
